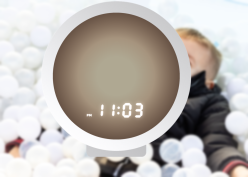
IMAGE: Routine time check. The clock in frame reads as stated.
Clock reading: 11:03
